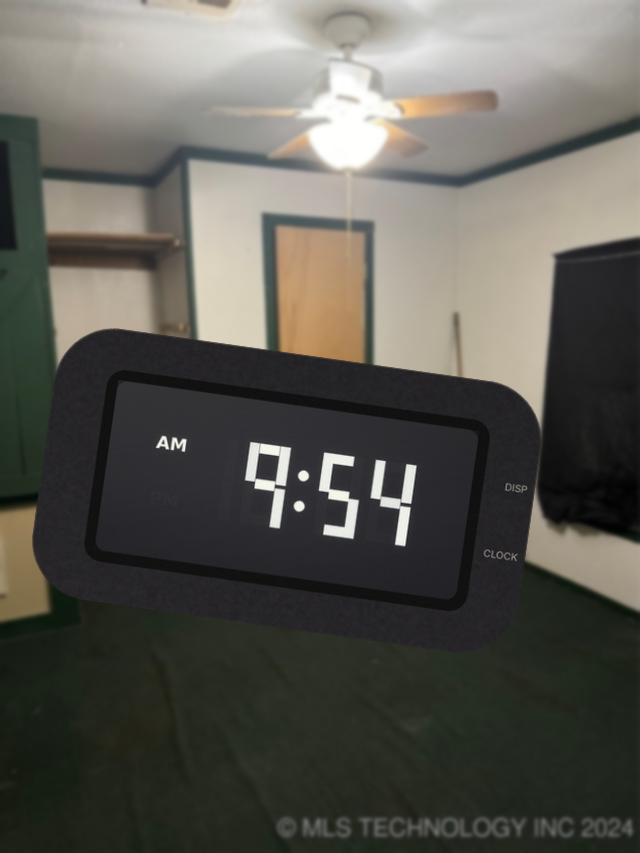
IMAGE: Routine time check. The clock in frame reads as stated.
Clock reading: 9:54
